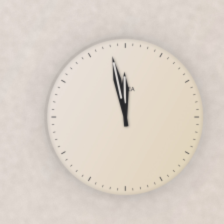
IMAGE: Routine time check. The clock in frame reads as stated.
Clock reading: 11:58
